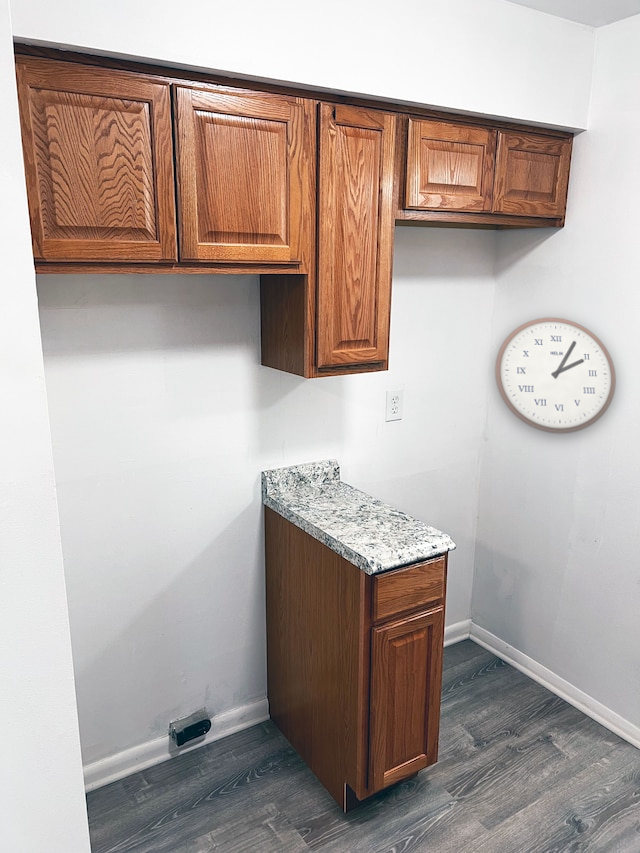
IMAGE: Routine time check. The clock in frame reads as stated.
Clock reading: 2:05
